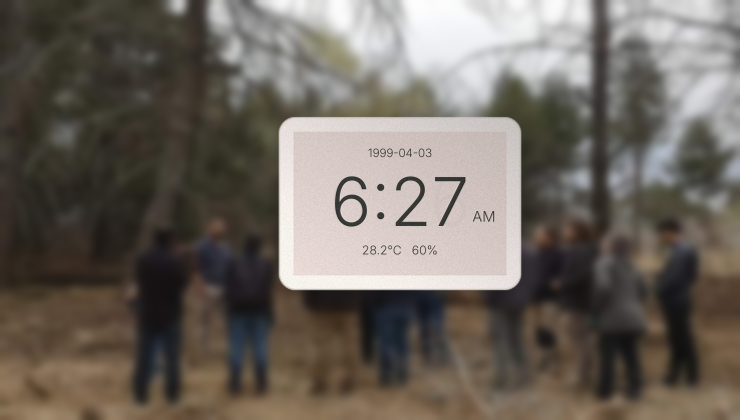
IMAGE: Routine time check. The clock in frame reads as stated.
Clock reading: 6:27
